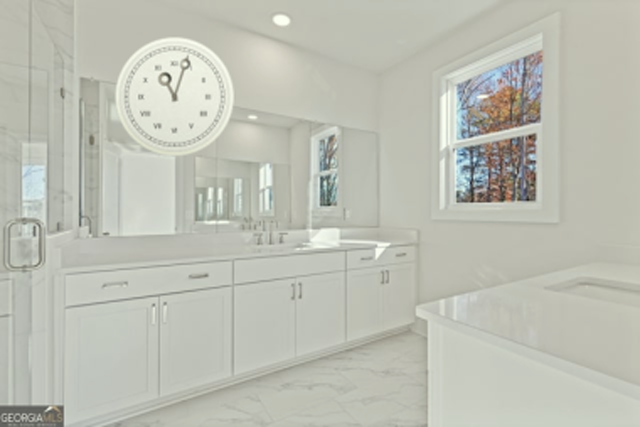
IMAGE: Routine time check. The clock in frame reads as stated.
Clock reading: 11:03
